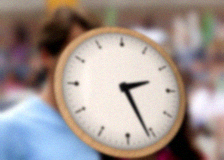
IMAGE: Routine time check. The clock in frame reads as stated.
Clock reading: 2:26
